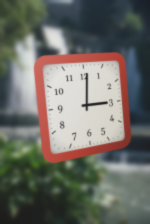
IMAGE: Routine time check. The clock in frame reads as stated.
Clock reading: 3:01
